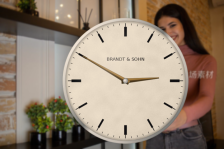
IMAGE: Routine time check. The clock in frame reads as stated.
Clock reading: 2:50
